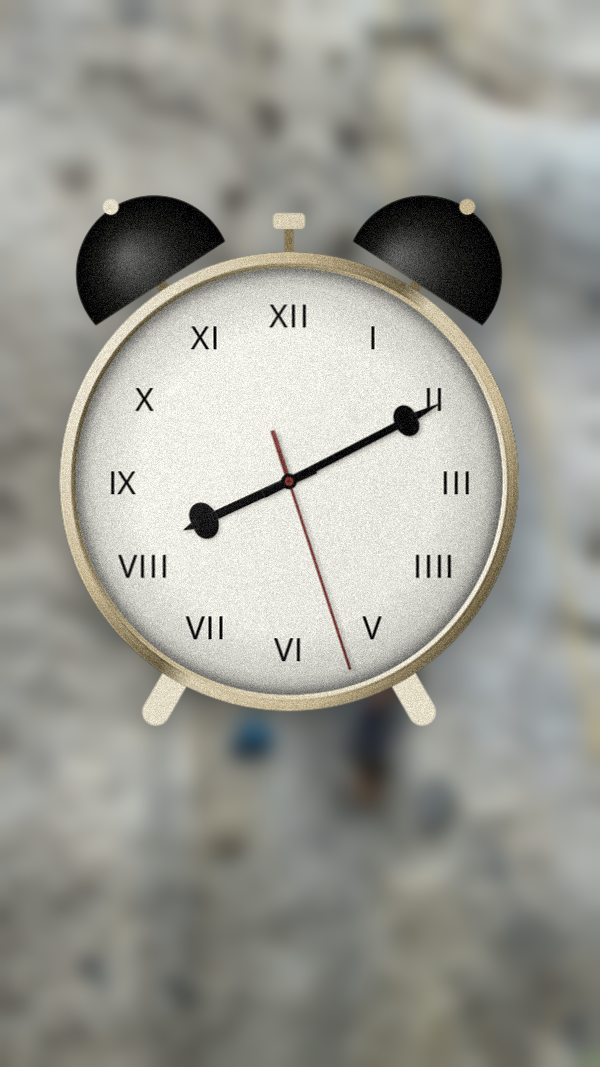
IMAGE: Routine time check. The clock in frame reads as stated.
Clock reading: 8:10:27
